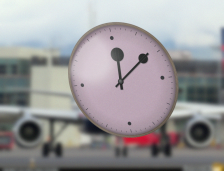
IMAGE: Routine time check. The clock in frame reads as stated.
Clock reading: 12:09
